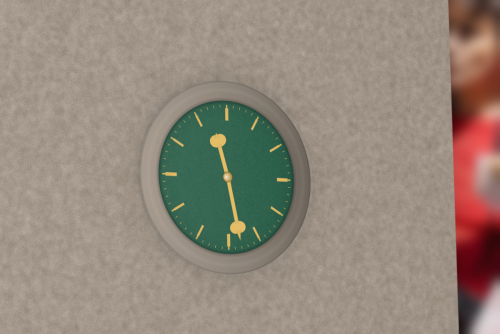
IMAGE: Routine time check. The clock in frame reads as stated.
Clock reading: 11:28
